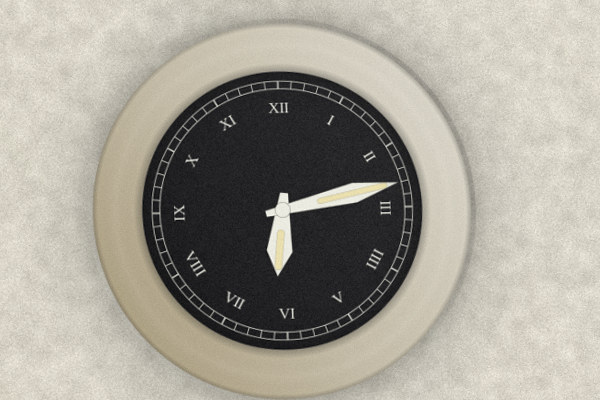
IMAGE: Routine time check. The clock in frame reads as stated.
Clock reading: 6:13
